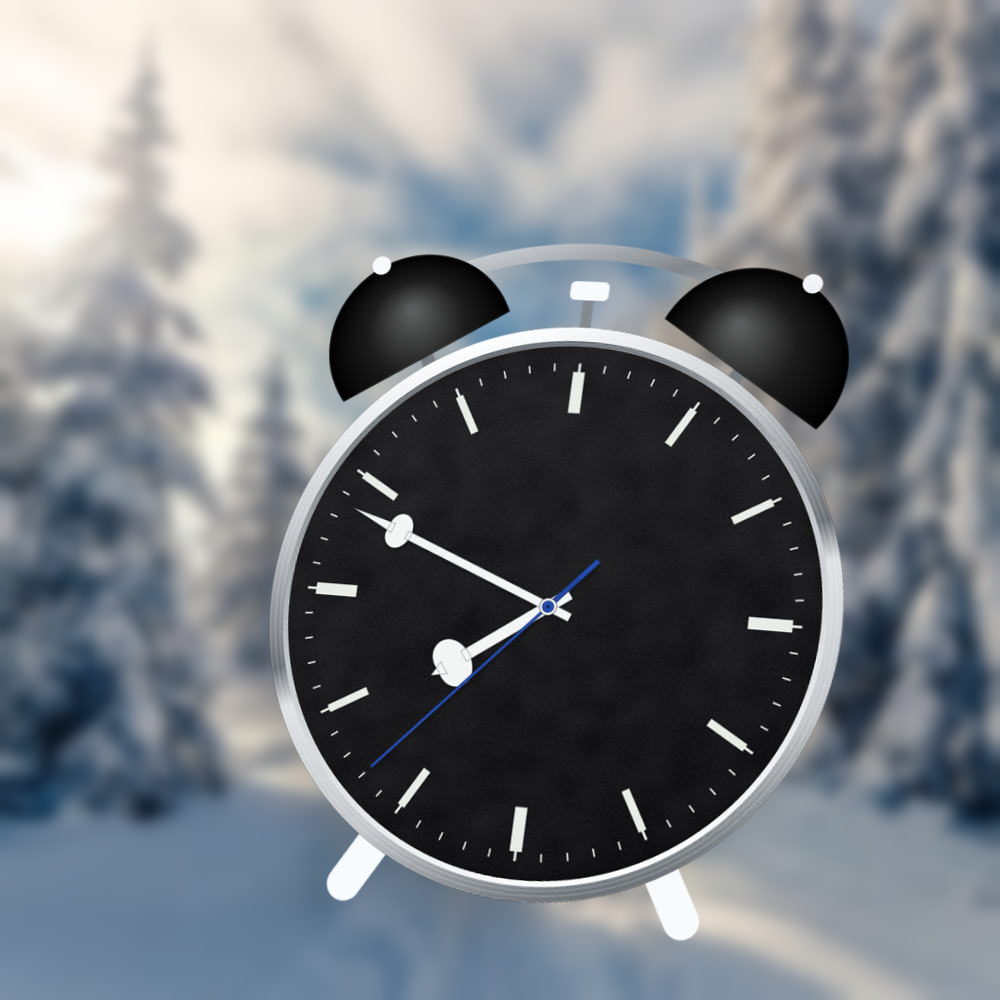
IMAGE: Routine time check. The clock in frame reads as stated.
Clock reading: 7:48:37
